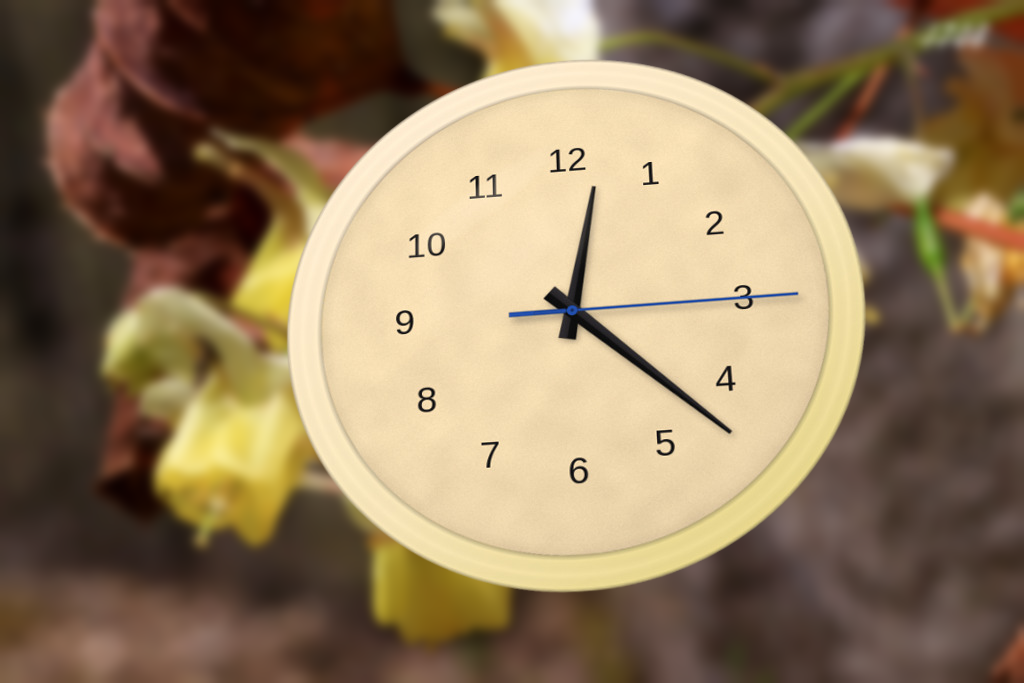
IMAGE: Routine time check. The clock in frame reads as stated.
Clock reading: 12:22:15
